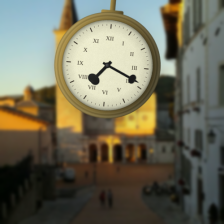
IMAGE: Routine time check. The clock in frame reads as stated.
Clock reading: 7:19
